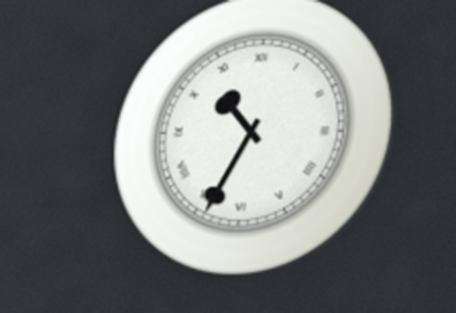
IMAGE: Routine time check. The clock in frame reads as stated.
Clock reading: 10:34
